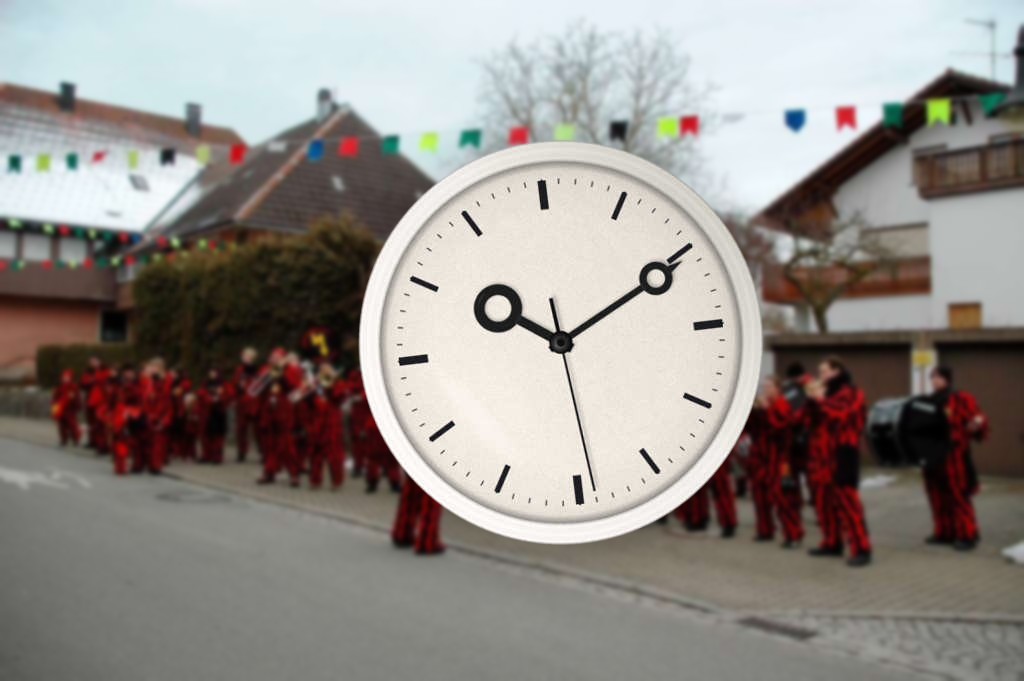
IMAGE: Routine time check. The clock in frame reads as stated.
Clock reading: 10:10:29
